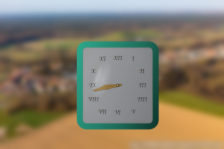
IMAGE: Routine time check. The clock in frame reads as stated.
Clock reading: 8:43
